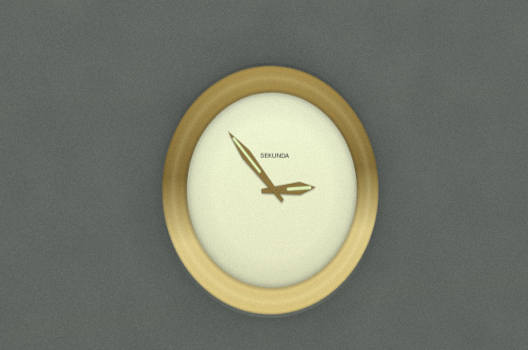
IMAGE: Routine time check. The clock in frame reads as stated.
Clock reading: 2:53
